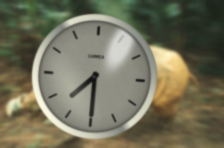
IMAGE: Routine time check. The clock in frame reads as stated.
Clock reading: 7:30
